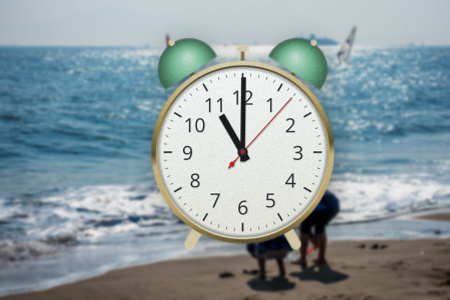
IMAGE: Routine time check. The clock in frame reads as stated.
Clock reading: 11:00:07
